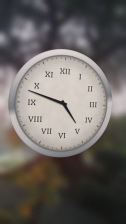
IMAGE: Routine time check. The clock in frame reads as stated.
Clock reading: 4:48
